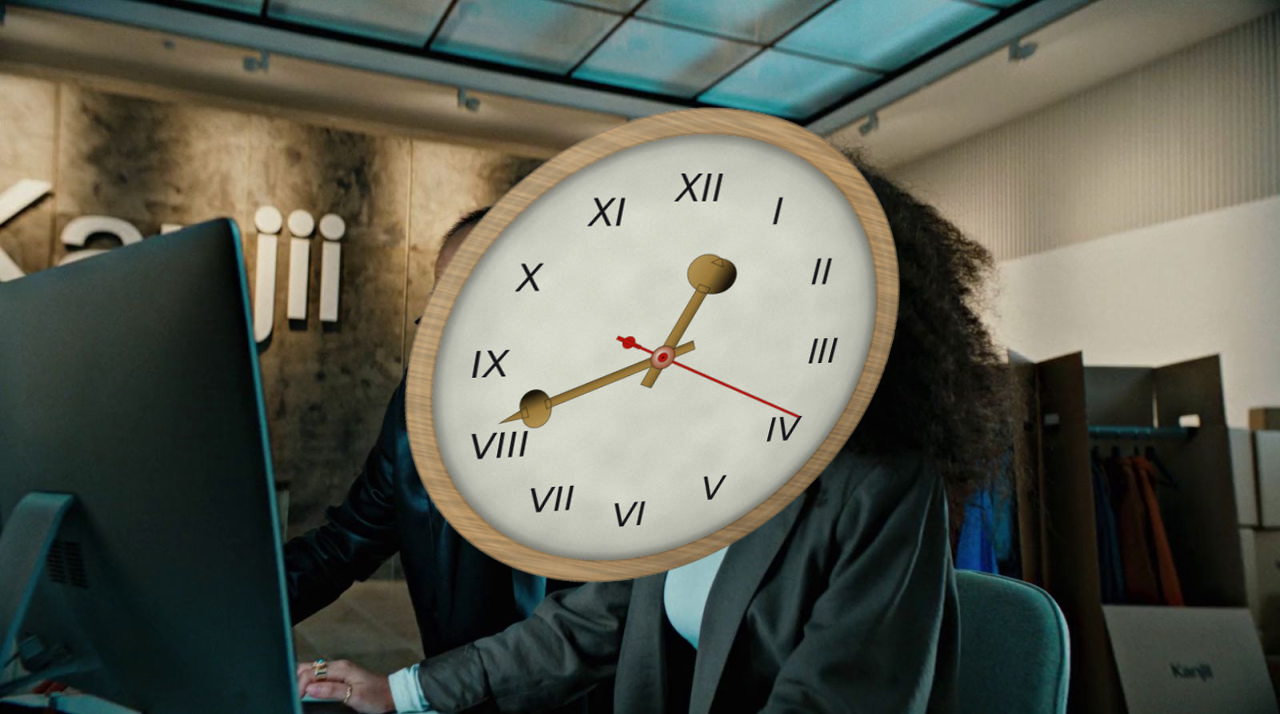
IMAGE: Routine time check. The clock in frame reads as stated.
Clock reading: 12:41:19
